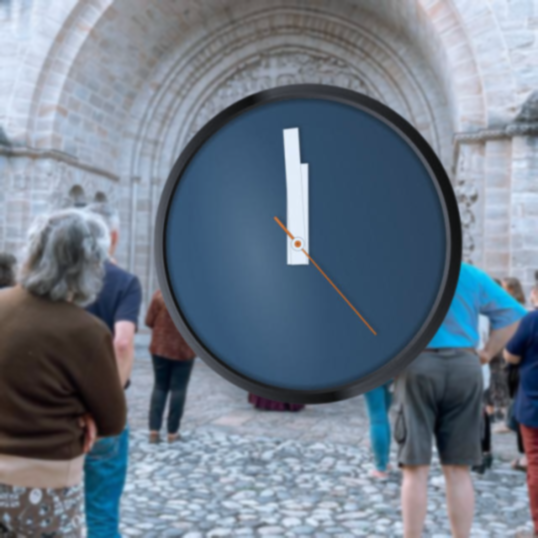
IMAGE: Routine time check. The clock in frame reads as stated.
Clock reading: 11:59:23
